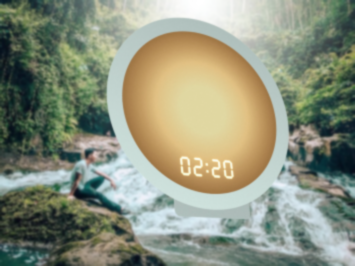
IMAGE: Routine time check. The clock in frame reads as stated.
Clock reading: 2:20
